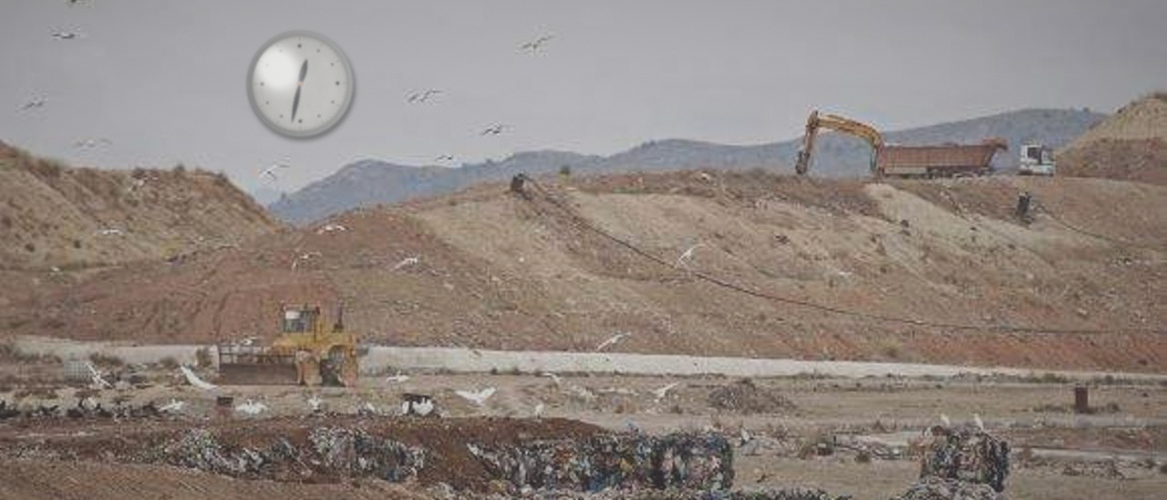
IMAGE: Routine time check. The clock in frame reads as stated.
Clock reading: 12:32
